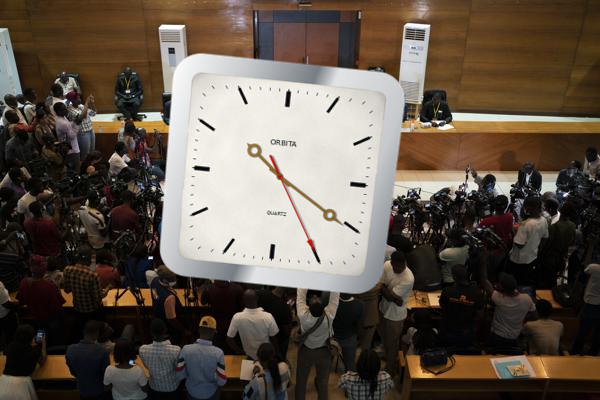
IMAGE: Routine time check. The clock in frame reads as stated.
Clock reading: 10:20:25
